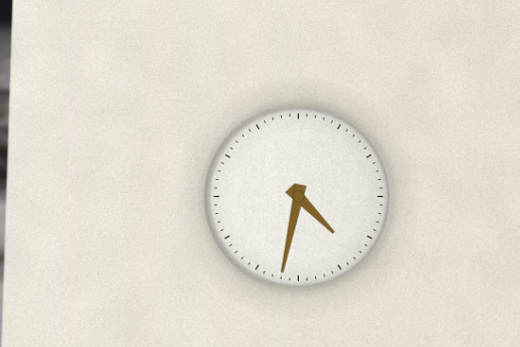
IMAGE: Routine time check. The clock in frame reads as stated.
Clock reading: 4:32
